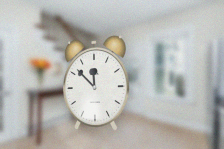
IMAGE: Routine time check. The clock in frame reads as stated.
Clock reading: 11:52
